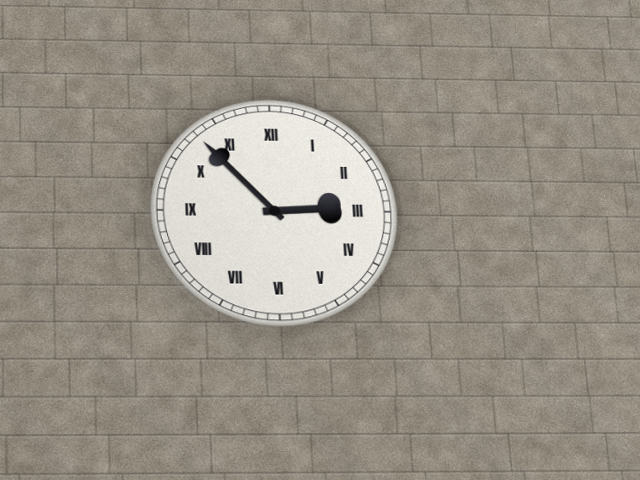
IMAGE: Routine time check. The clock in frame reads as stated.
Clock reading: 2:53
